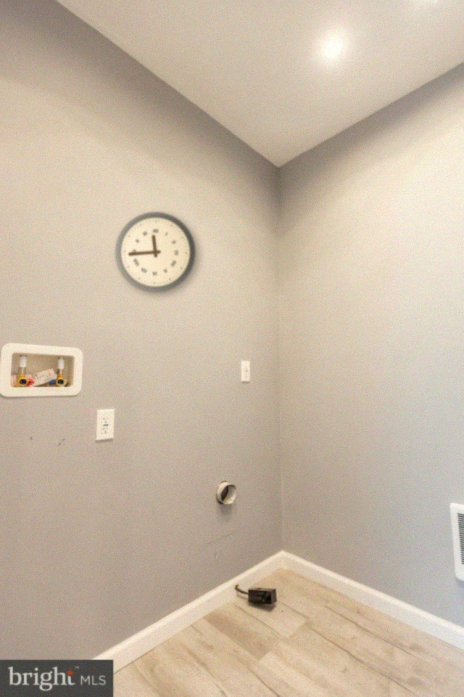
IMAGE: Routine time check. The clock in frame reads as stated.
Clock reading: 11:44
